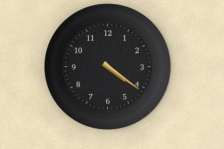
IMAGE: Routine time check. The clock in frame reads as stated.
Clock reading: 4:21
